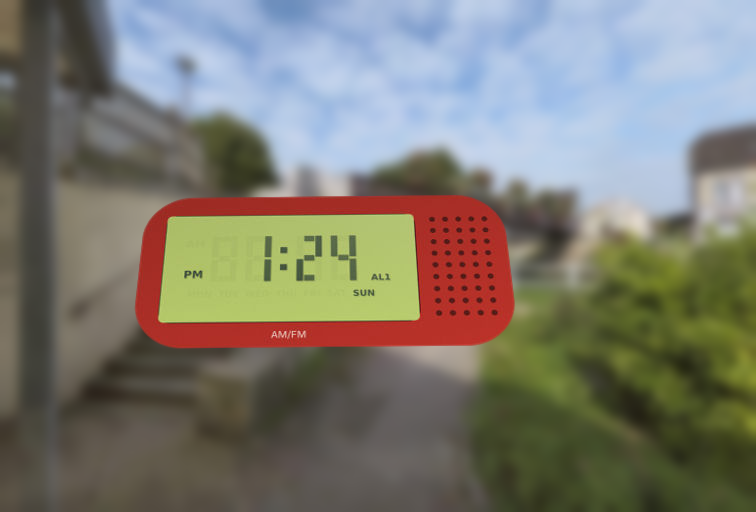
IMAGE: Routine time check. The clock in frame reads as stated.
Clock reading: 1:24
